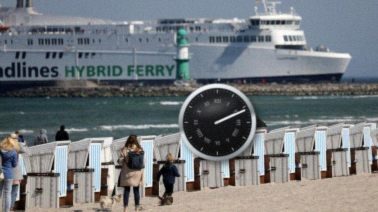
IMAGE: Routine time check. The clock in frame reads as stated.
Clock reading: 2:11
